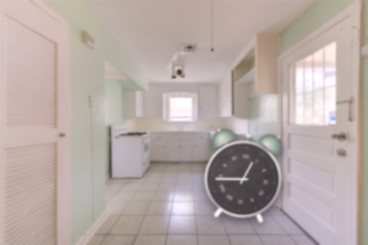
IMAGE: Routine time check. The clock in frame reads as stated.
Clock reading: 12:44
